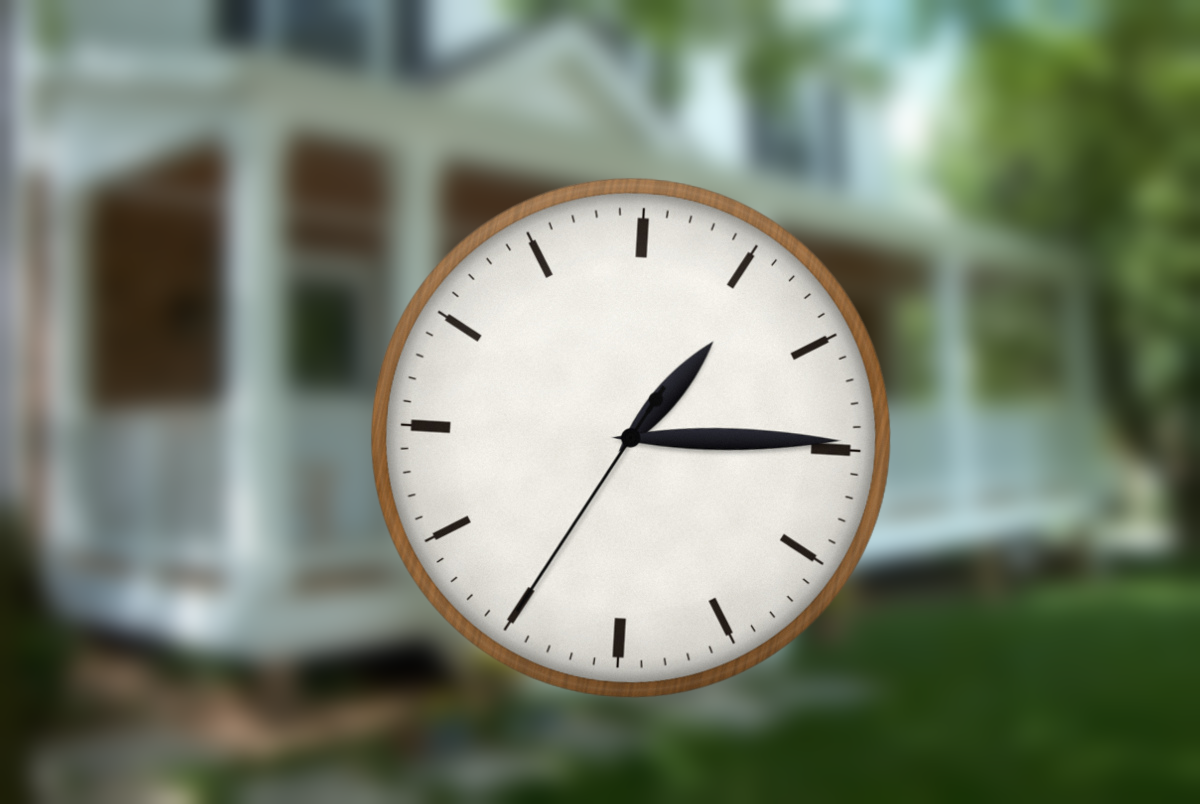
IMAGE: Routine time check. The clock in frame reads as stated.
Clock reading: 1:14:35
